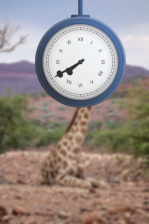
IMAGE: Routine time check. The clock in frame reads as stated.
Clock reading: 7:40
